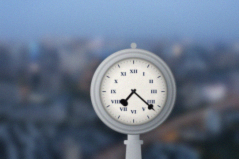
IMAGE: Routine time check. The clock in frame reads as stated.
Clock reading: 7:22
